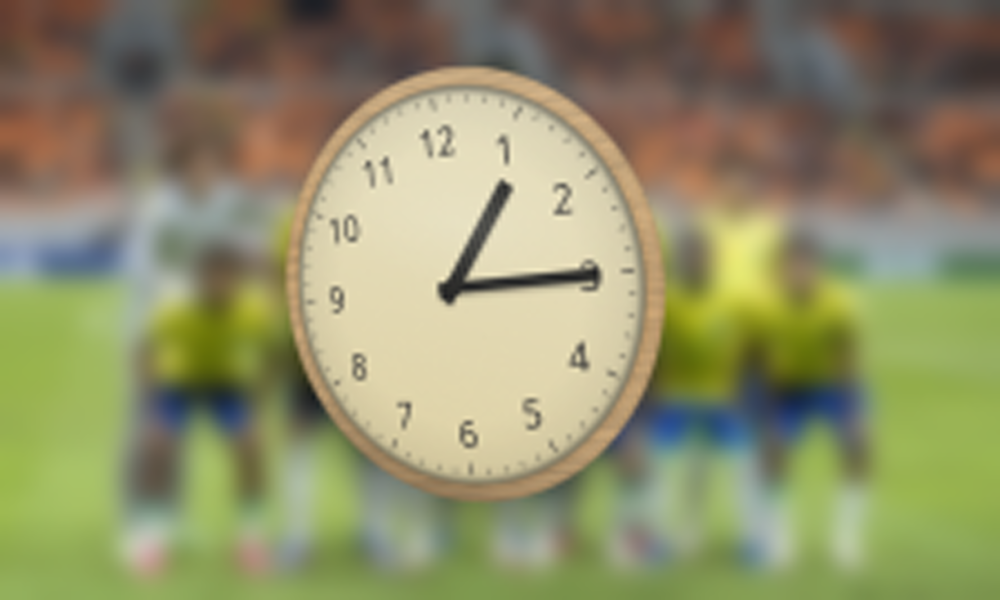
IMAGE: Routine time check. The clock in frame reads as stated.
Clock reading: 1:15
